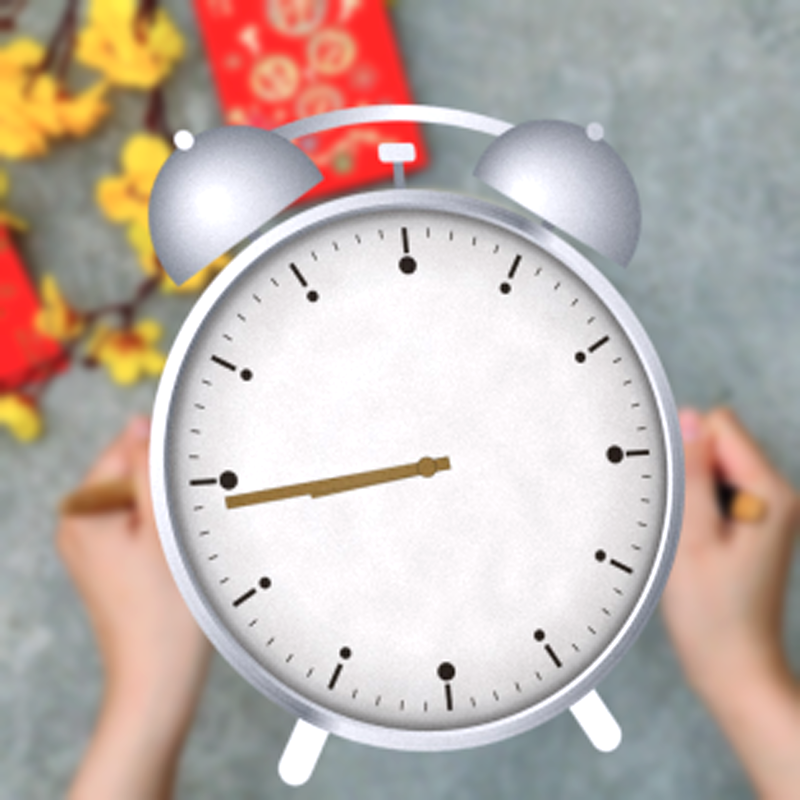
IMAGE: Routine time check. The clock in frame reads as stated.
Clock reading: 8:44
